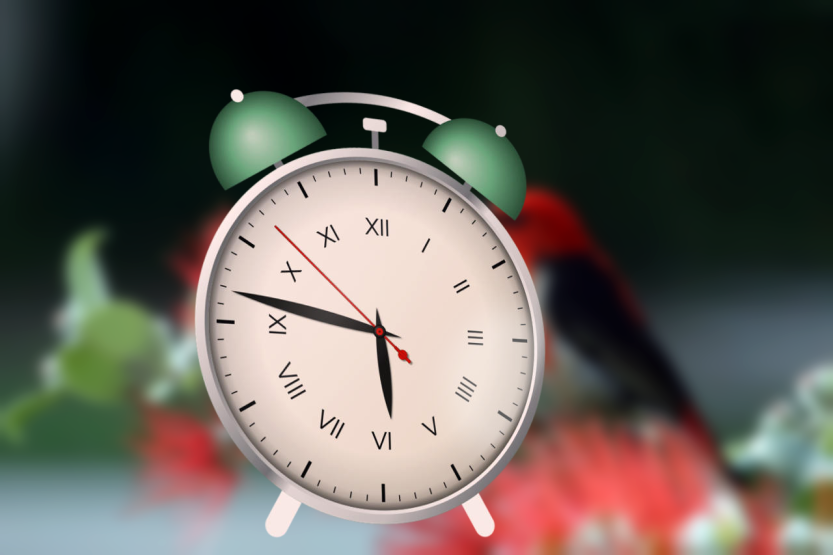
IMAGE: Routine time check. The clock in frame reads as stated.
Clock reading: 5:46:52
